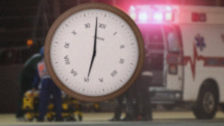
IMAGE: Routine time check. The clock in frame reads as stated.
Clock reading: 5:58
